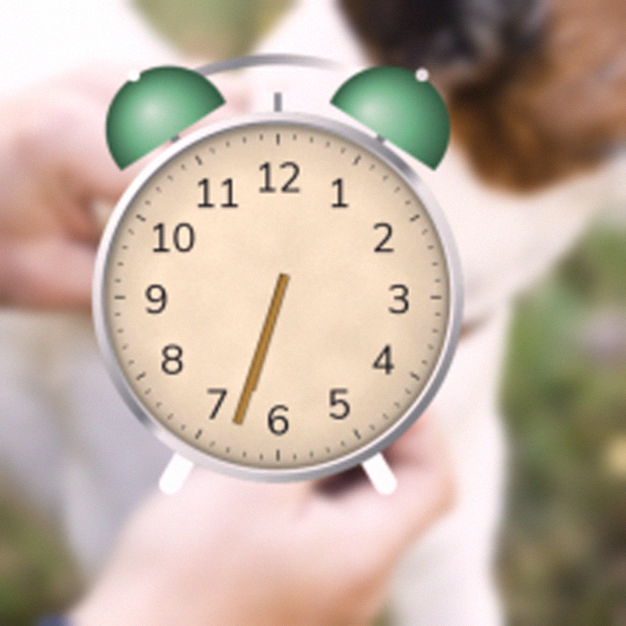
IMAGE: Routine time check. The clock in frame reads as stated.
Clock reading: 6:33
